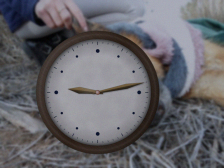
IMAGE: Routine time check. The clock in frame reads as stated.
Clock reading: 9:13
